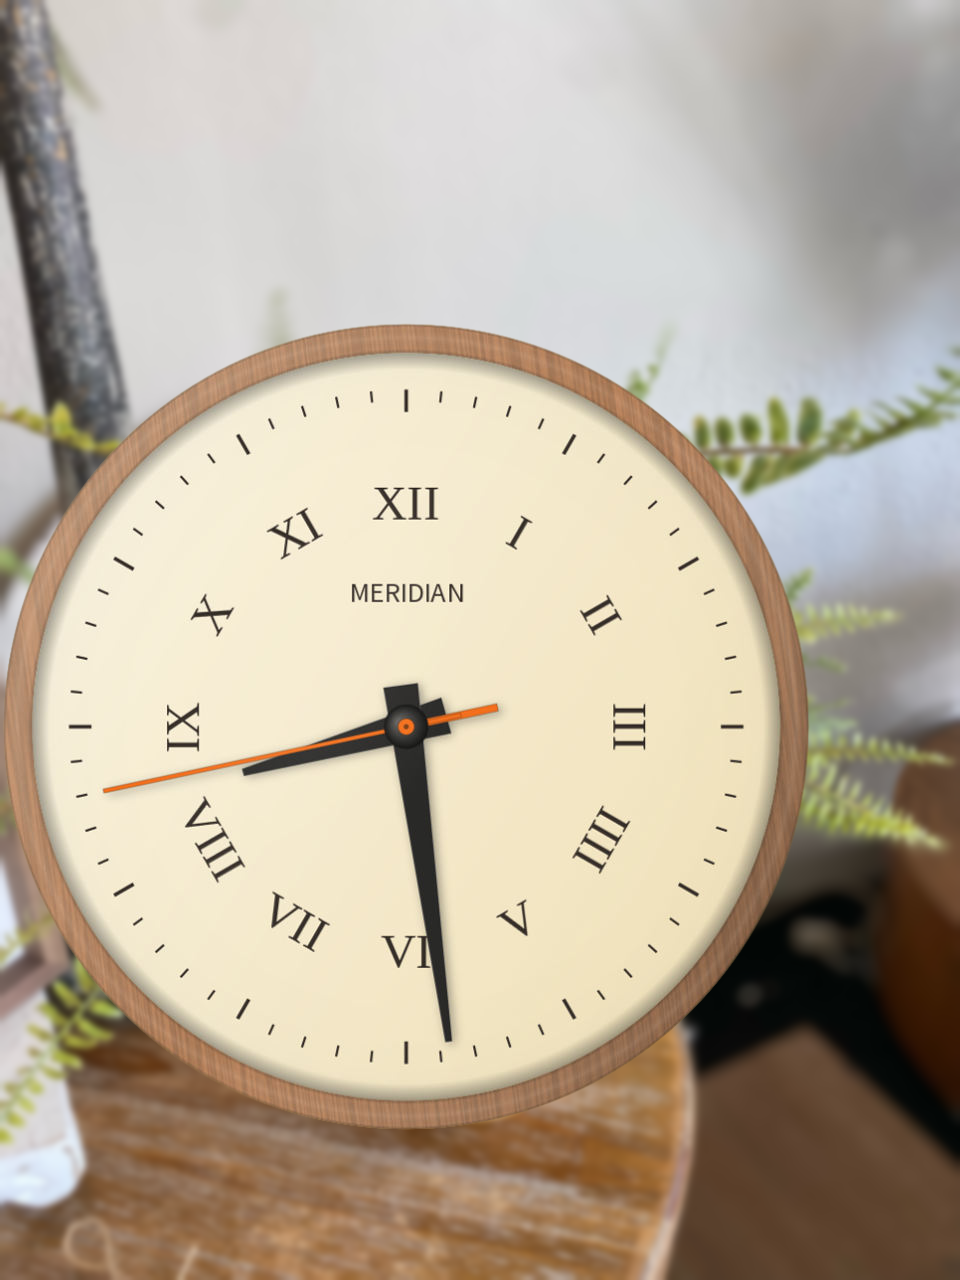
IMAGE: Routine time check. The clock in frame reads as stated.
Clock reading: 8:28:43
